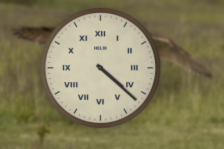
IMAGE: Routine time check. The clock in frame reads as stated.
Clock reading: 4:22
